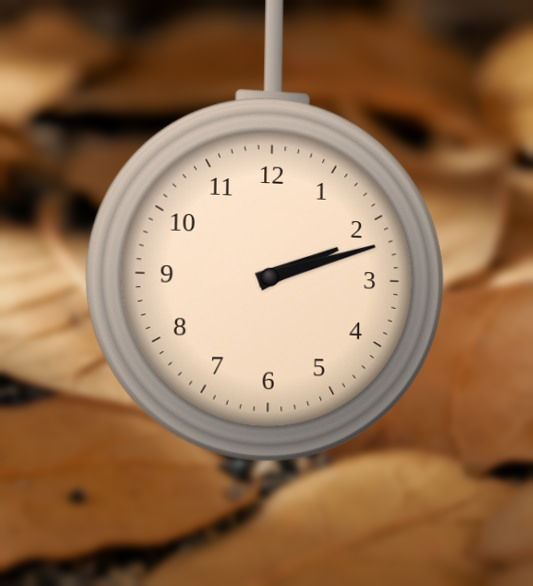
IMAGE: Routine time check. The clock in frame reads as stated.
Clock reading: 2:12
